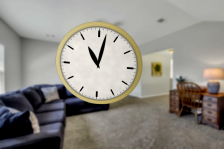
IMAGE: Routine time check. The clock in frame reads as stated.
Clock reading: 11:02
